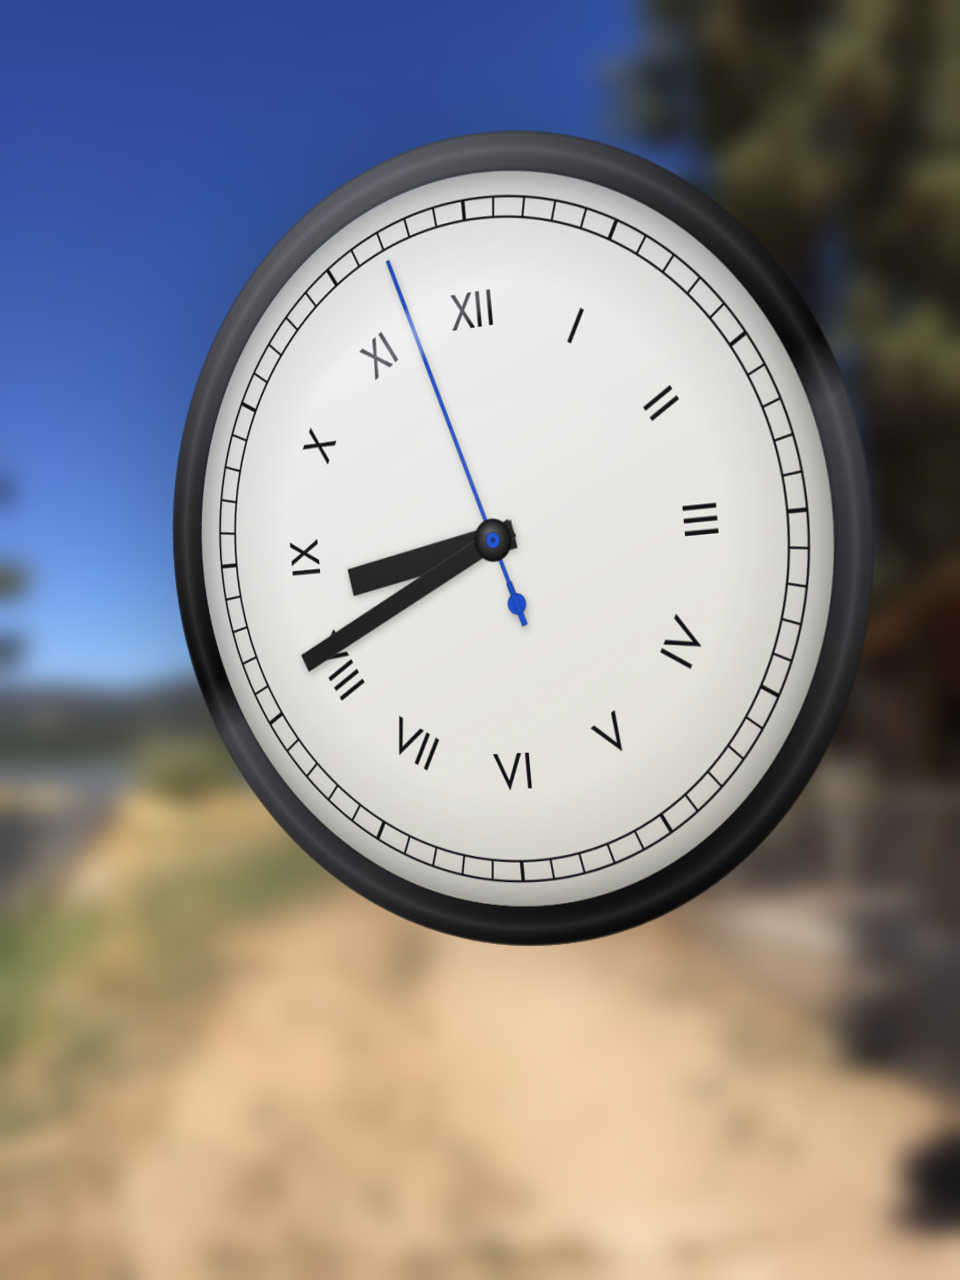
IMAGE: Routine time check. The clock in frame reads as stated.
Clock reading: 8:40:57
